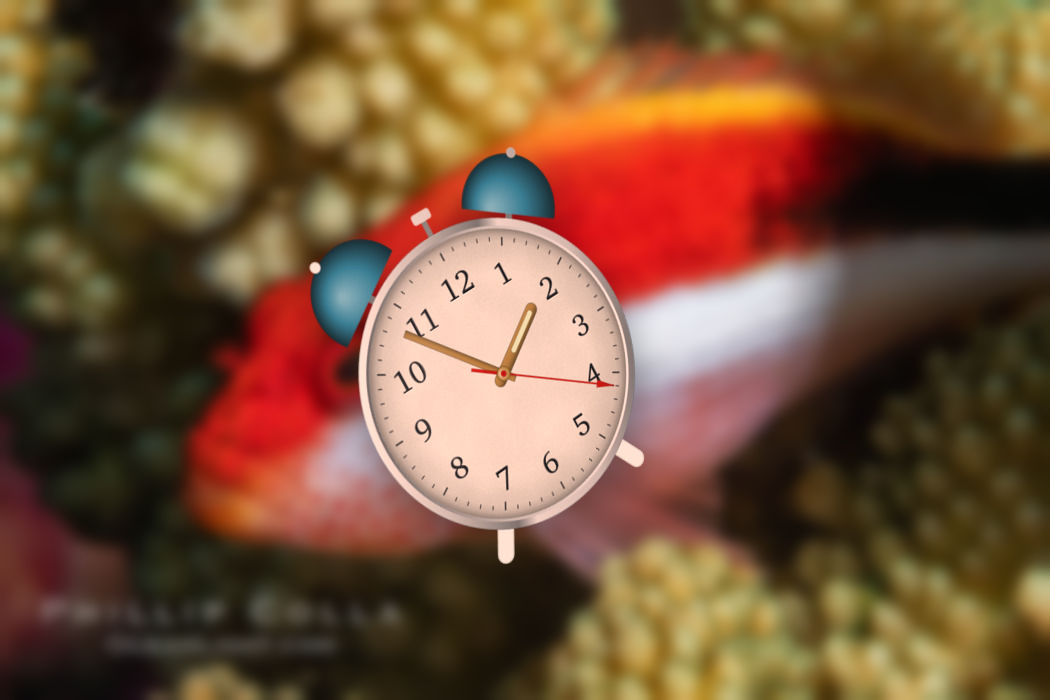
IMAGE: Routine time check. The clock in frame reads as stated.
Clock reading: 1:53:21
